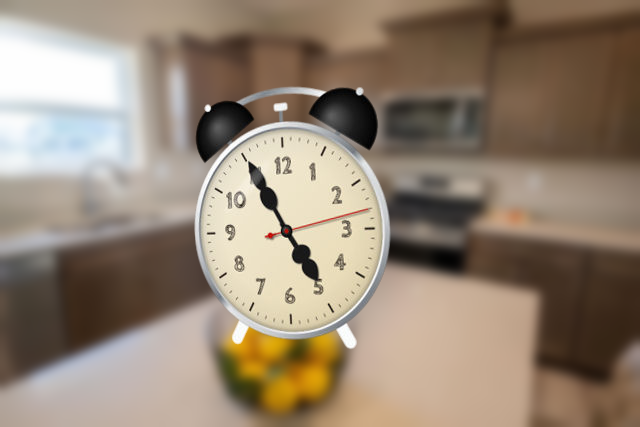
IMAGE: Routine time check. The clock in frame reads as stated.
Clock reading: 4:55:13
